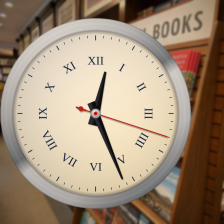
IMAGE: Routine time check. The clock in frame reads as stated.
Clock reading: 12:26:18
